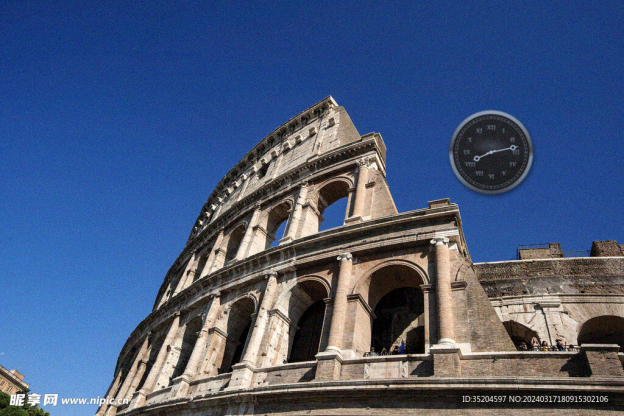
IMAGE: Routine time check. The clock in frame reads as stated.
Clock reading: 8:13
